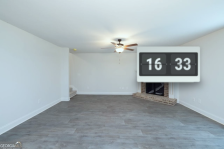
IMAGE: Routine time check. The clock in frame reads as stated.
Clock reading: 16:33
